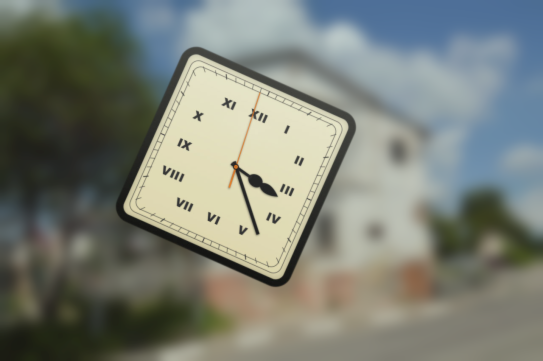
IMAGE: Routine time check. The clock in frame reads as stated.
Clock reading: 3:22:59
